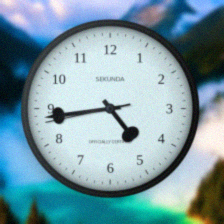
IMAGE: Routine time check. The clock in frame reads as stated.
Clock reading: 4:43:43
